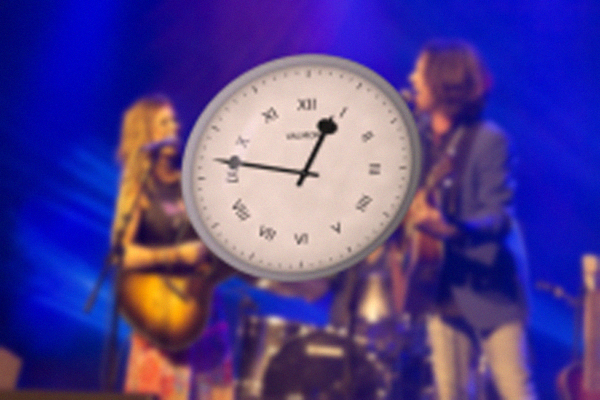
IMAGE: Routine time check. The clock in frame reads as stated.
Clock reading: 12:47
